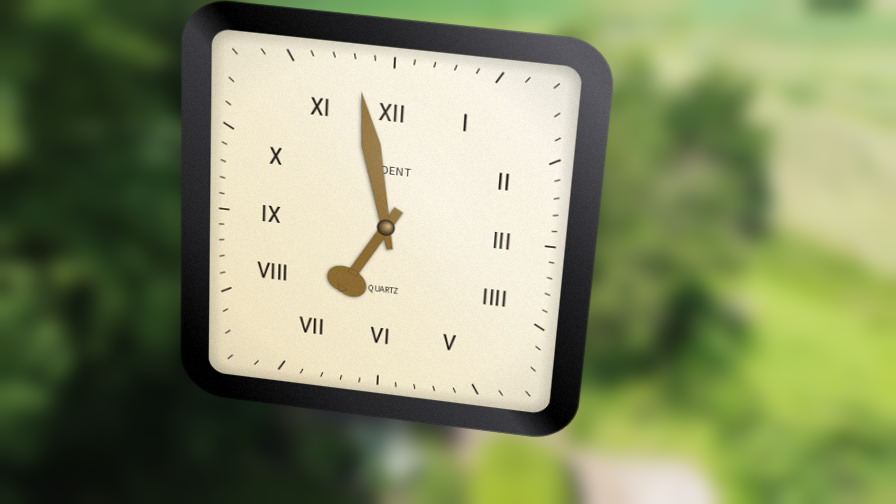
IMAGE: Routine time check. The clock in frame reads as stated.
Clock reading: 6:58
